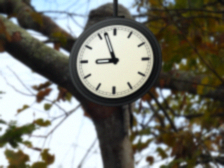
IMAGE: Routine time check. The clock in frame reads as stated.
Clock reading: 8:57
